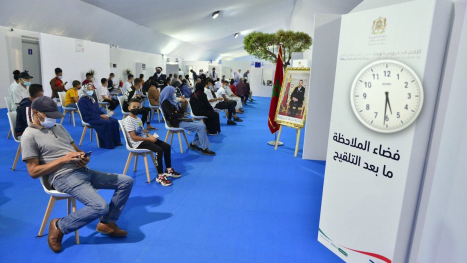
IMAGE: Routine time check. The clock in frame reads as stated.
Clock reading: 5:31
